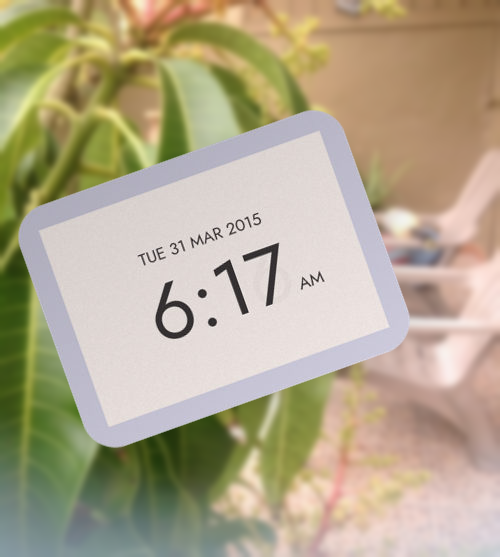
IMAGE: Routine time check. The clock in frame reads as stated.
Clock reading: 6:17
